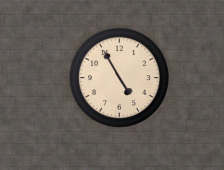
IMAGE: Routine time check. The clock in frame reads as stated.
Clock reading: 4:55
